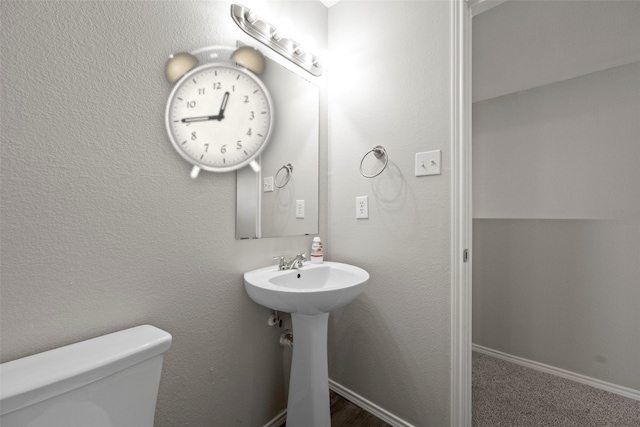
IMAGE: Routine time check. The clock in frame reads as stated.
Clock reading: 12:45
